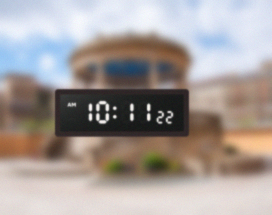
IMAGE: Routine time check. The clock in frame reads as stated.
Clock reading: 10:11:22
